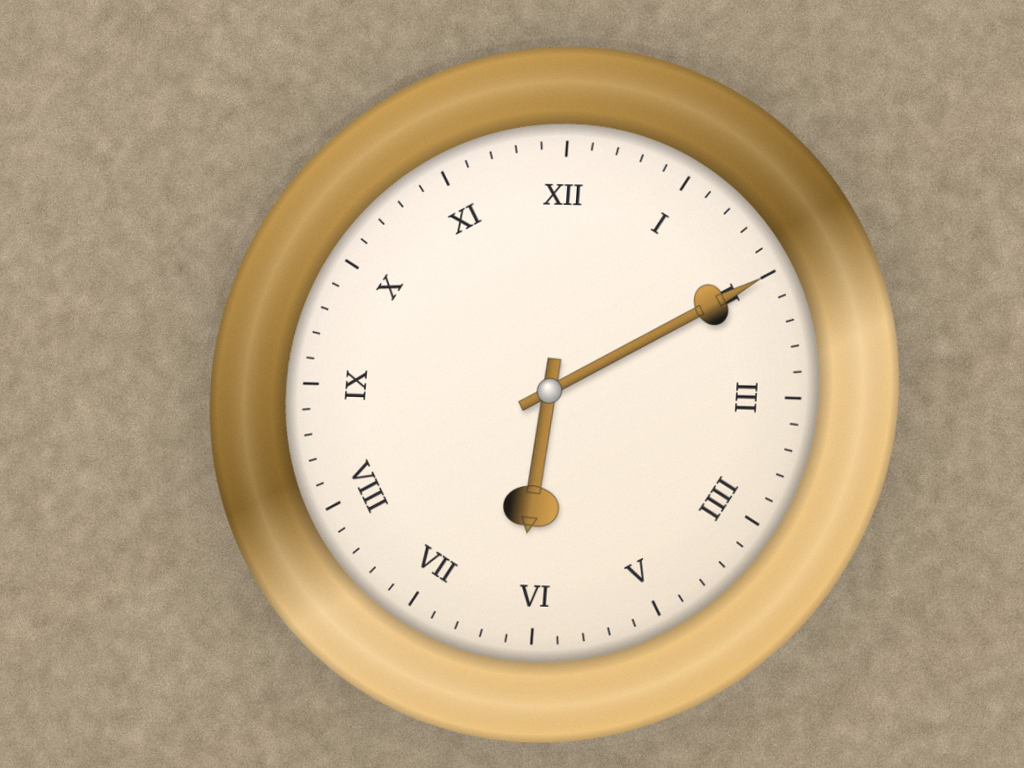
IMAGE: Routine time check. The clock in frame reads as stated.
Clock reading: 6:10
